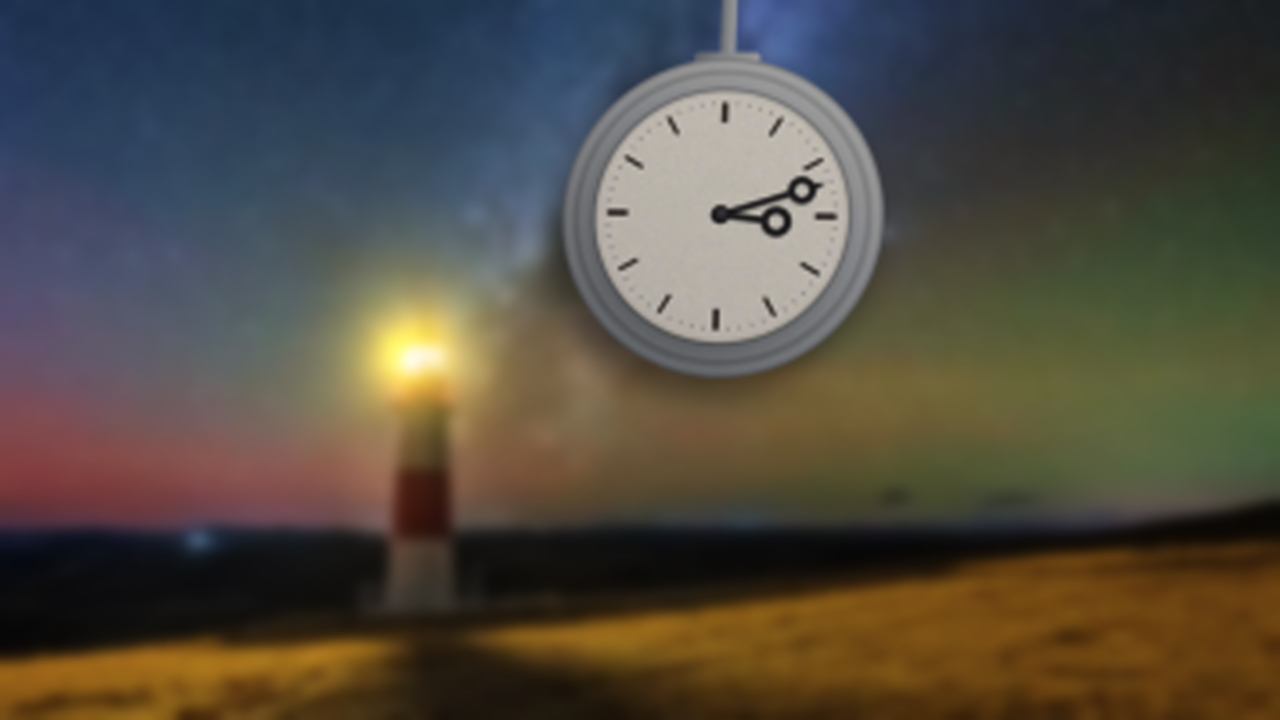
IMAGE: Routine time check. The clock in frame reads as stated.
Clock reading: 3:12
